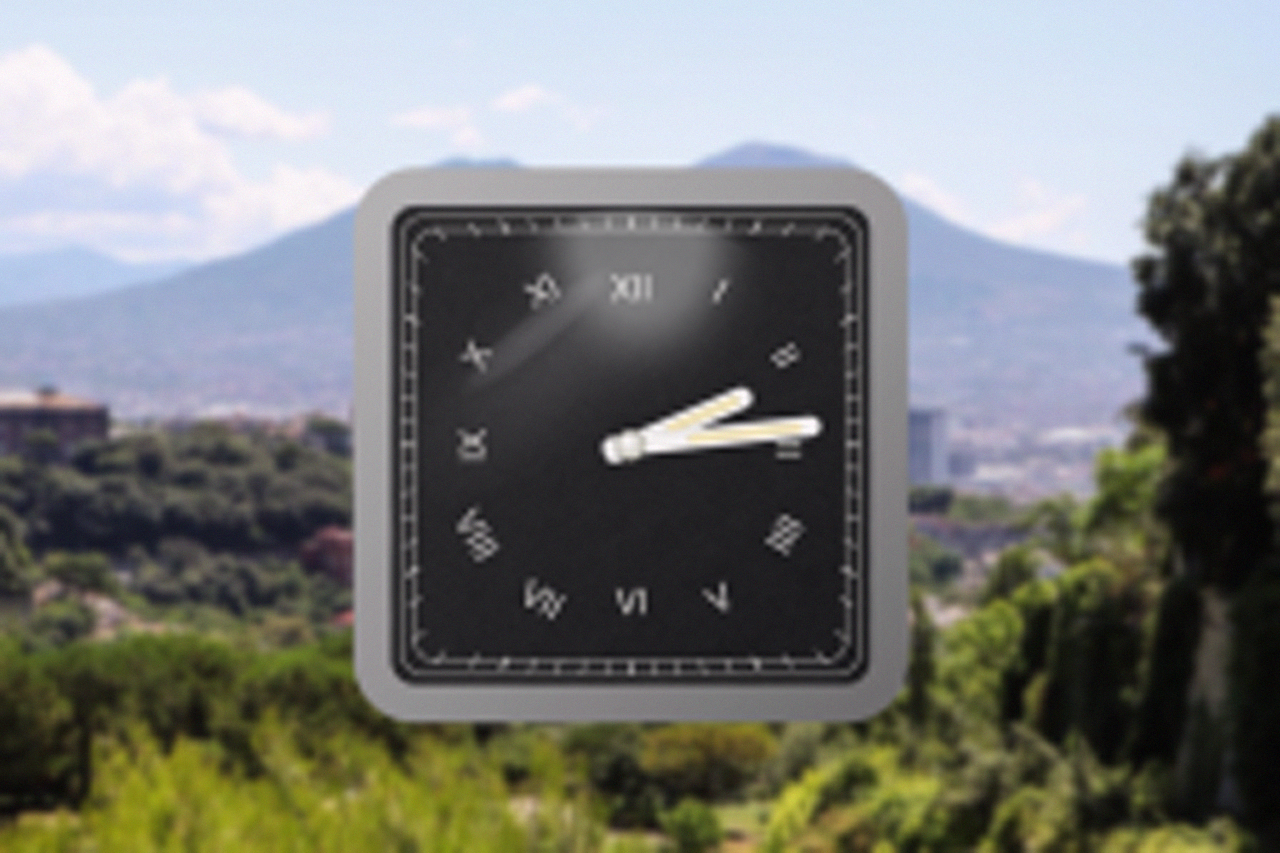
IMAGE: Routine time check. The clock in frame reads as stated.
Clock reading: 2:14
